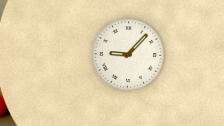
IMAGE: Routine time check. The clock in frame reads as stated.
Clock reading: 9:07
